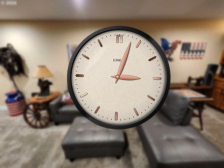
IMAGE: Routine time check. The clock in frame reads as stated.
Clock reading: 3:03
